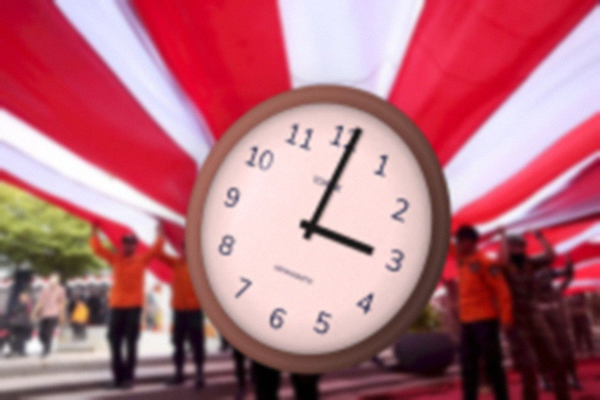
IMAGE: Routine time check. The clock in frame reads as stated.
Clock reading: 3:01
